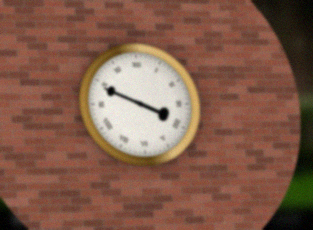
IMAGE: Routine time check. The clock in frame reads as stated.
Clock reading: 3:49
